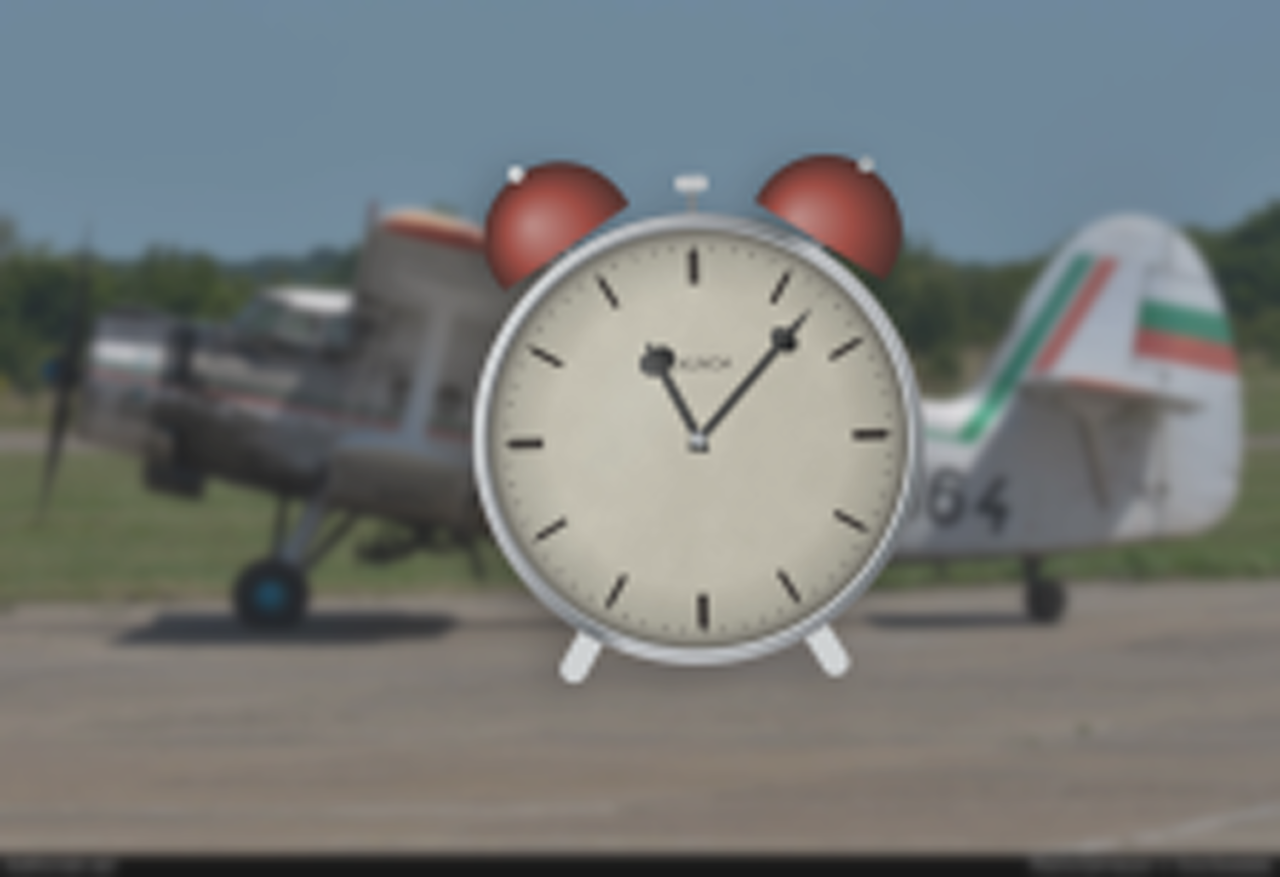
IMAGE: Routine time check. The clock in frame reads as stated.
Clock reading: 11:07
